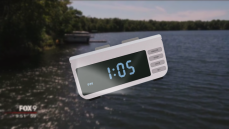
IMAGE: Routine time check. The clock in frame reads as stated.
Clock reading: 1:05
